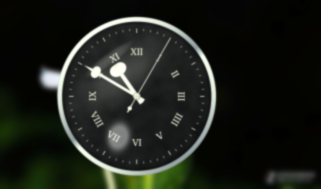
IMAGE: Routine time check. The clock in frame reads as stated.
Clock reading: 10:50:05
